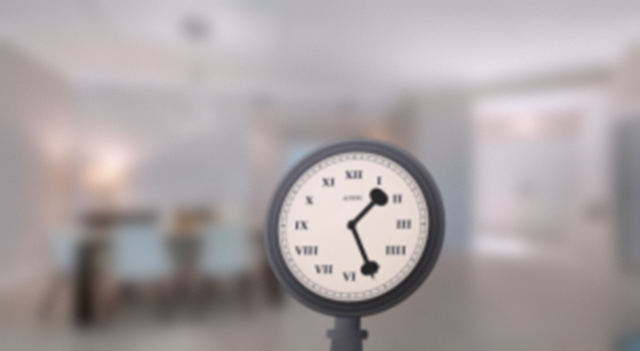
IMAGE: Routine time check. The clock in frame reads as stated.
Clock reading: 1:26
